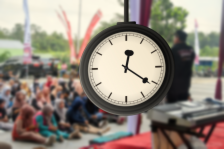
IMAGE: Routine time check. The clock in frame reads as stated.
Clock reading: 12:21
